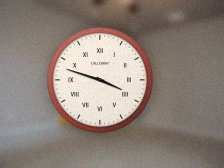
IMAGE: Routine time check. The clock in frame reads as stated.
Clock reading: 3:48
